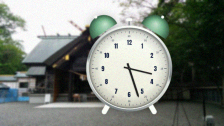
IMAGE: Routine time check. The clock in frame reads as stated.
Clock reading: 3:27
